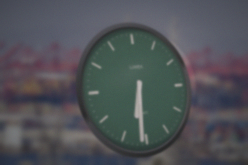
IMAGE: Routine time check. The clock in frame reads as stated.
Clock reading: 6:31
